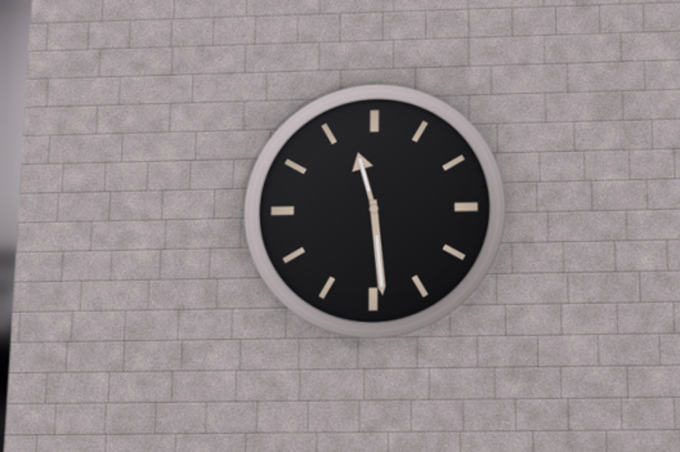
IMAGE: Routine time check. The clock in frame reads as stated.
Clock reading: 11:29
